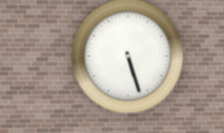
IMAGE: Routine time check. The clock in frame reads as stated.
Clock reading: 5:27
